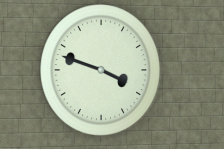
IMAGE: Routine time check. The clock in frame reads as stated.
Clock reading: 3:48
